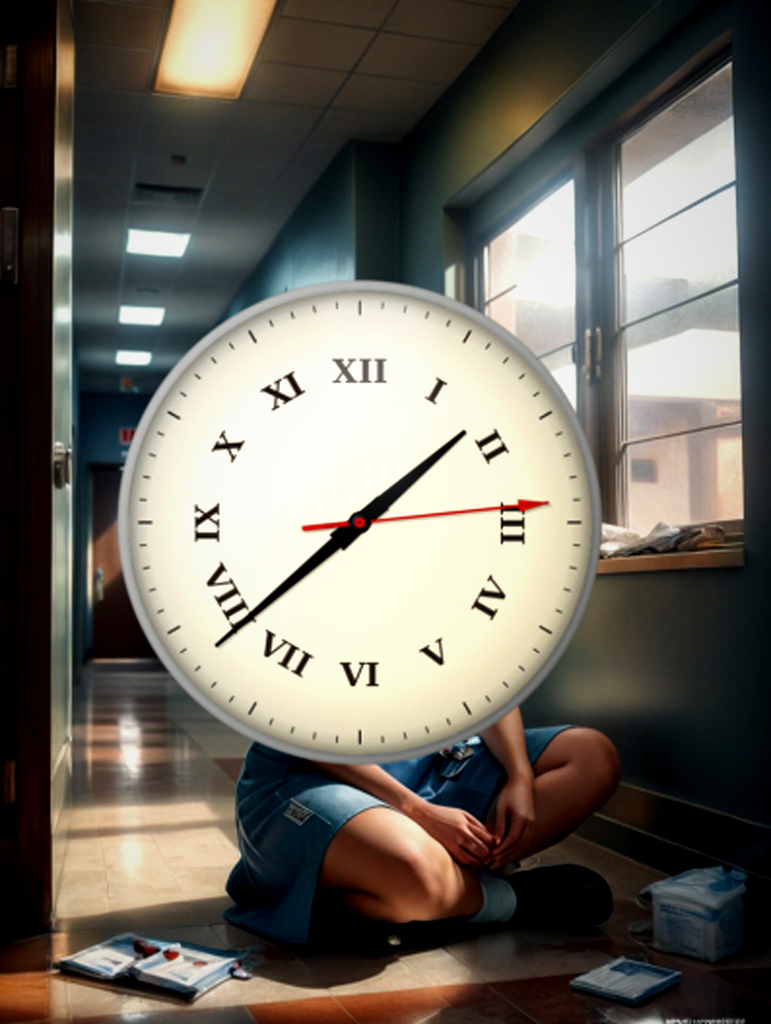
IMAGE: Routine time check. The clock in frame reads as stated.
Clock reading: 1:38:14
